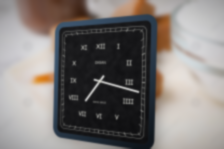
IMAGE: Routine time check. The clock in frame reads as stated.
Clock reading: 7:17
